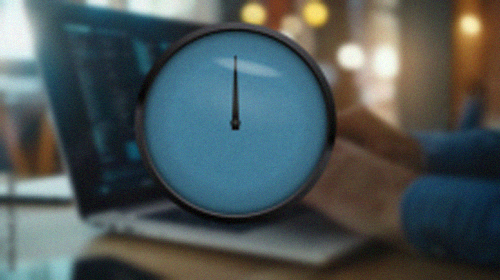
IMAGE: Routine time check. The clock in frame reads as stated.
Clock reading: 12:00
